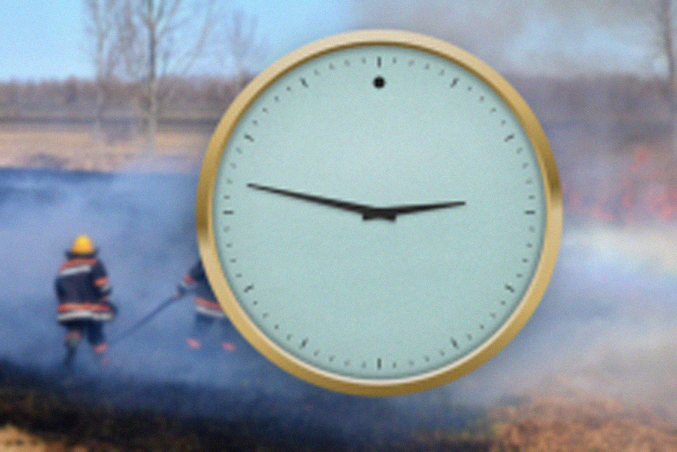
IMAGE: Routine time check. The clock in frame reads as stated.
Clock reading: 2:47
